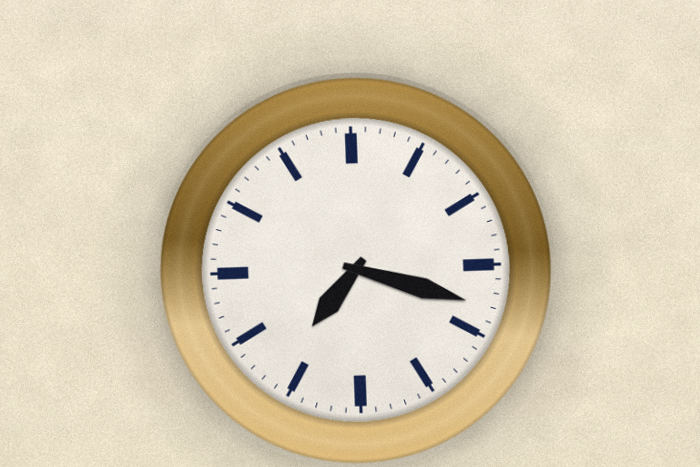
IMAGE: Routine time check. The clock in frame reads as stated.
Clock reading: 7:18
